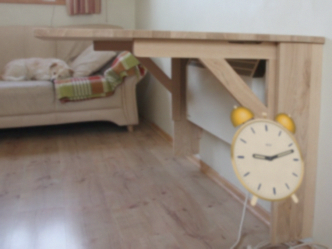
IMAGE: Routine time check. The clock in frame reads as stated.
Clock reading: 9:12
